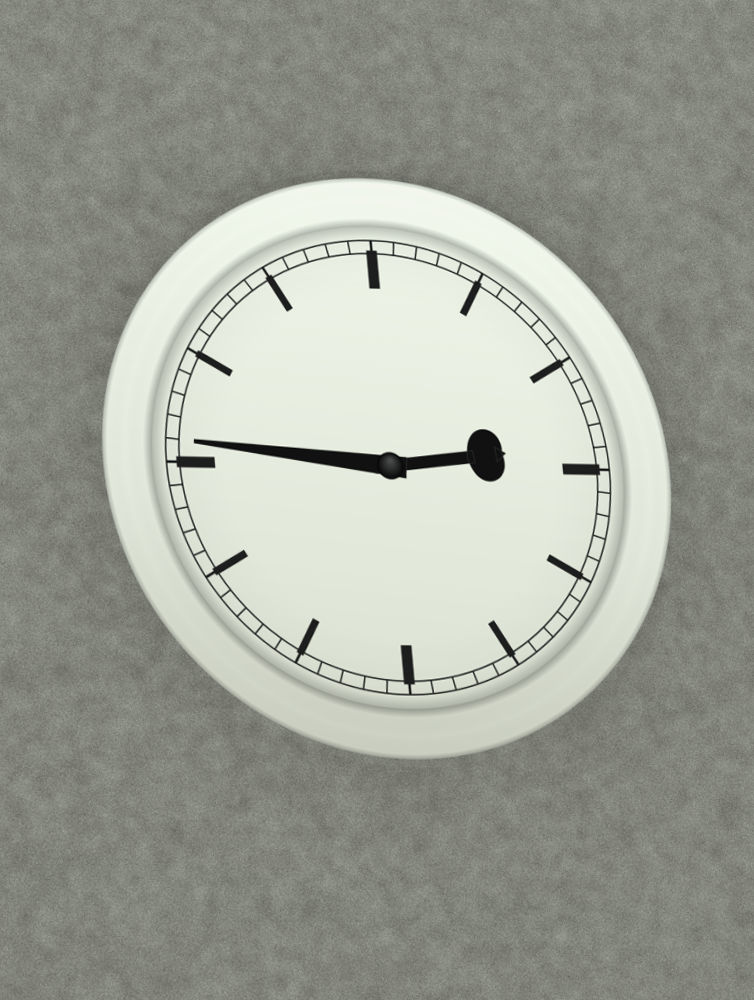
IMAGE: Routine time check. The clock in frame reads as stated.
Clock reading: 2:46
